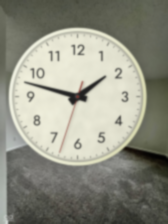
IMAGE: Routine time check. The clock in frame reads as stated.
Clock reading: 1:47:33
